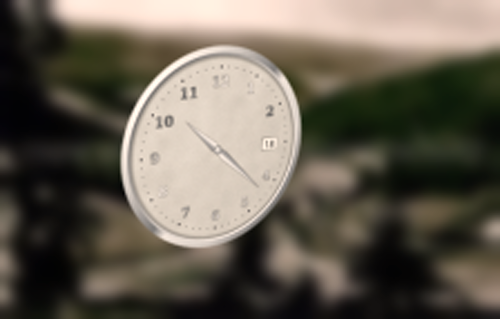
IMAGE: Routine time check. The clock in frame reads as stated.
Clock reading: 10:22
